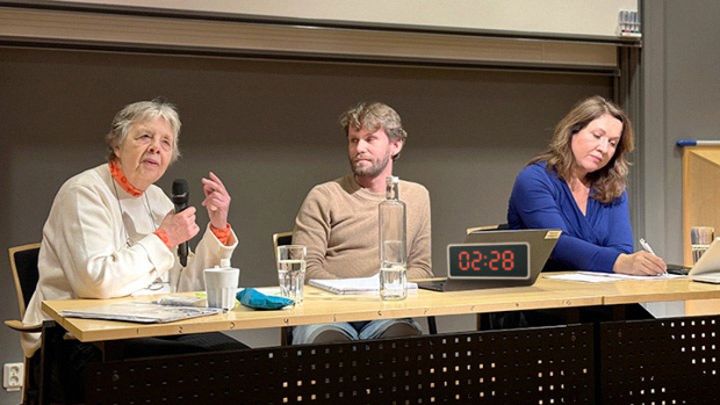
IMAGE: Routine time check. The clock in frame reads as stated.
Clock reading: 2:28
